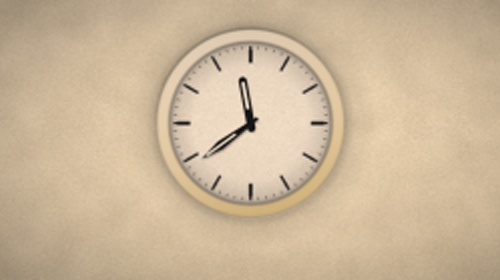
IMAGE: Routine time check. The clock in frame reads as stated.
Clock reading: 11:39
